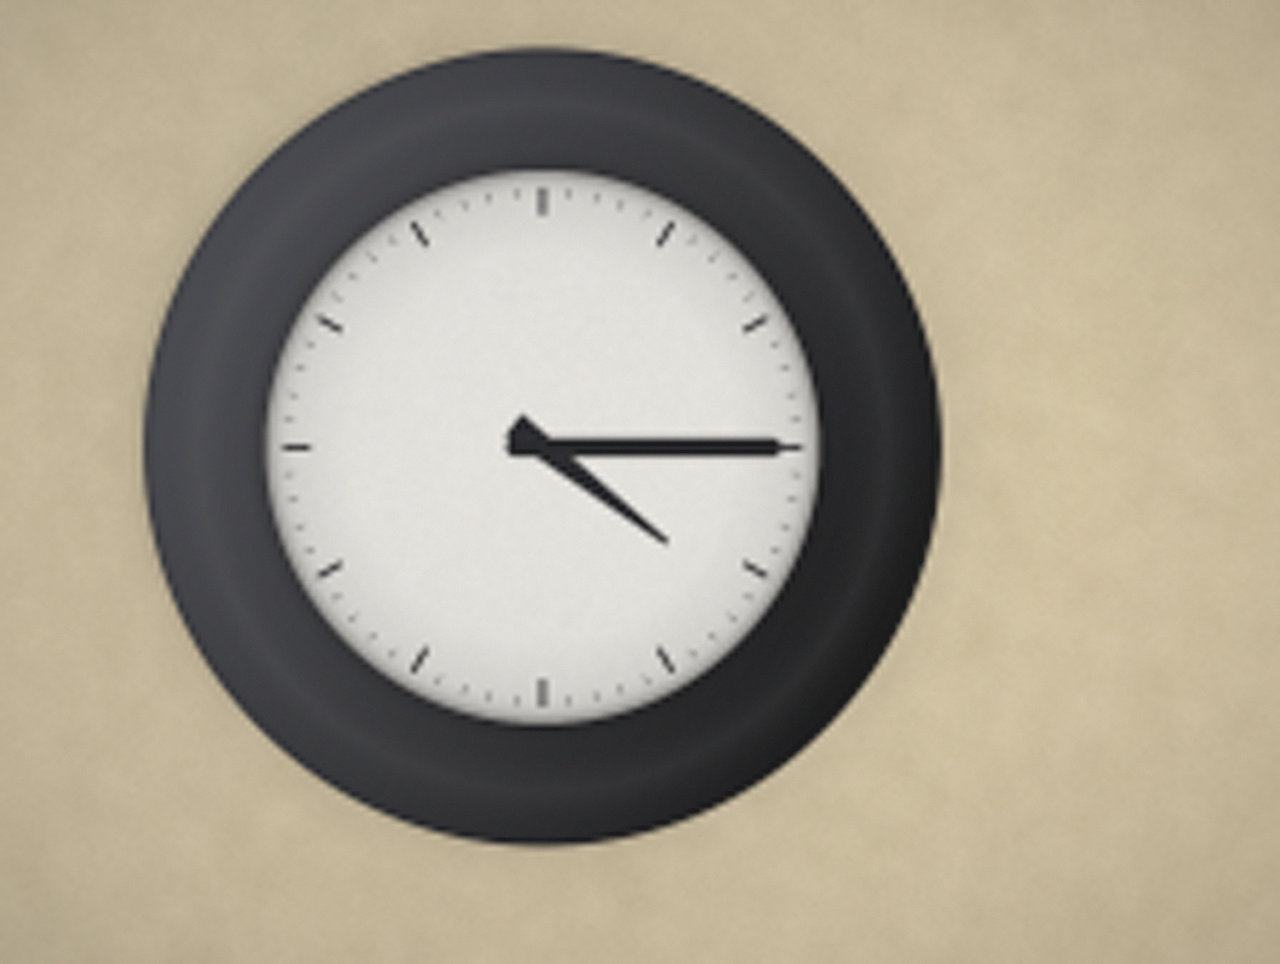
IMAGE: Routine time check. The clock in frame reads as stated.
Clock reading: 4:15
